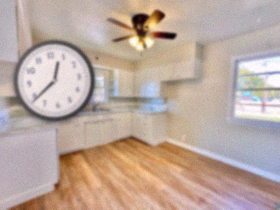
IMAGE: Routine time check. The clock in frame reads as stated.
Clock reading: 12:39
